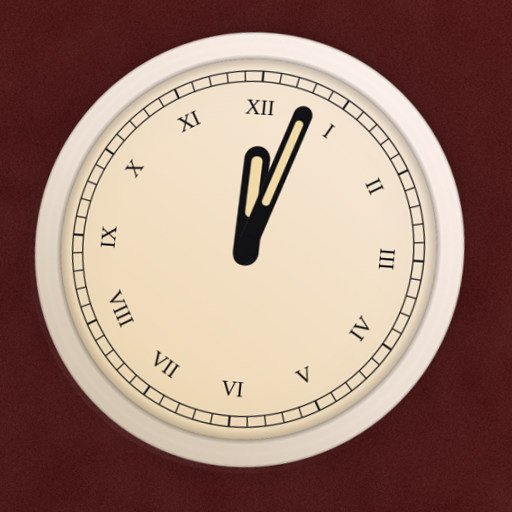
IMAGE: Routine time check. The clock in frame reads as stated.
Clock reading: 12:03
